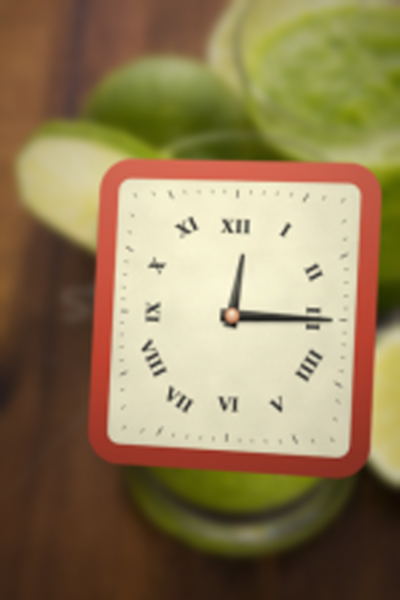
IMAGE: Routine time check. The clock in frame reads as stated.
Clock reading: 12:15
